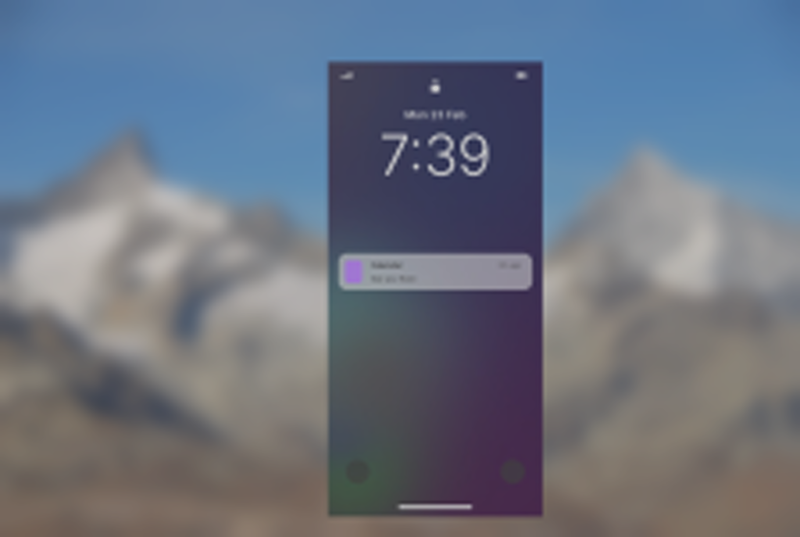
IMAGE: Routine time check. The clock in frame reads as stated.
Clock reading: 7:39
